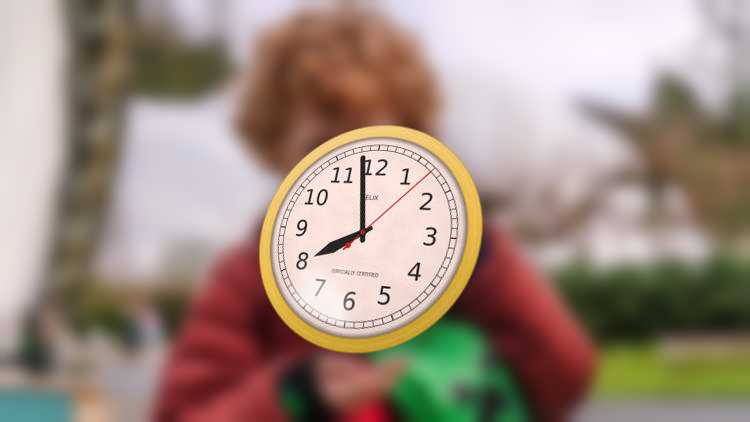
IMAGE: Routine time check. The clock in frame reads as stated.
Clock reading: 7:58:07
